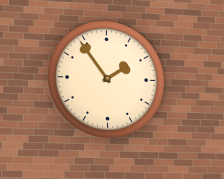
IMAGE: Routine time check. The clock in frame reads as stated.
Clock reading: 1:54
